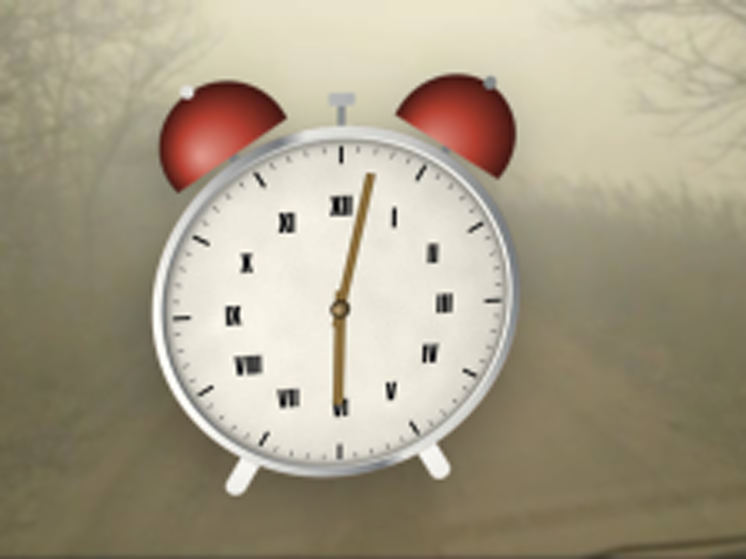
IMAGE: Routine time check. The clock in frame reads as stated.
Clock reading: 6:02
